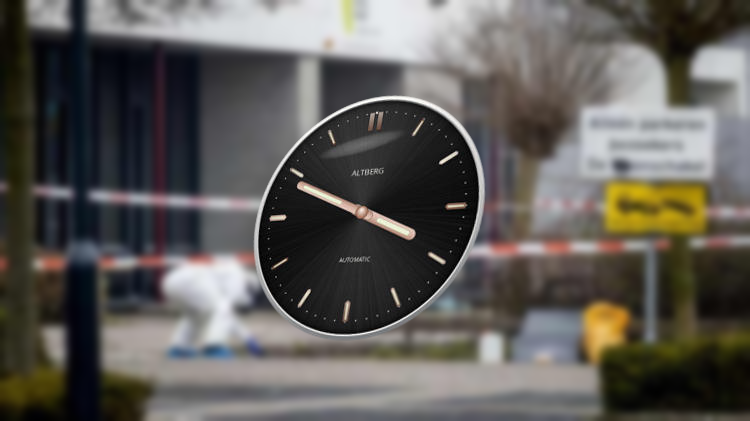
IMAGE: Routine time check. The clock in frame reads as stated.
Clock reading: 3:49
